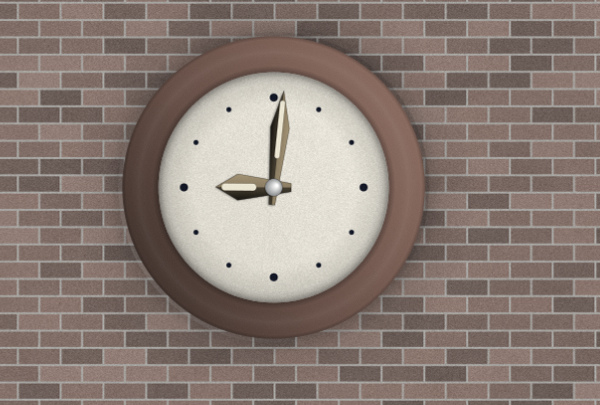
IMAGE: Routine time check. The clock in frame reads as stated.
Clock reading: 9:01
